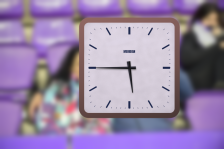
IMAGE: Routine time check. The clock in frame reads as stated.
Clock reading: 5:45
